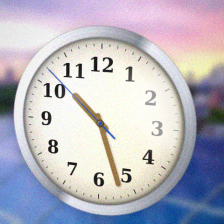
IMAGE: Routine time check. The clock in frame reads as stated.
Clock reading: 10:26:52
